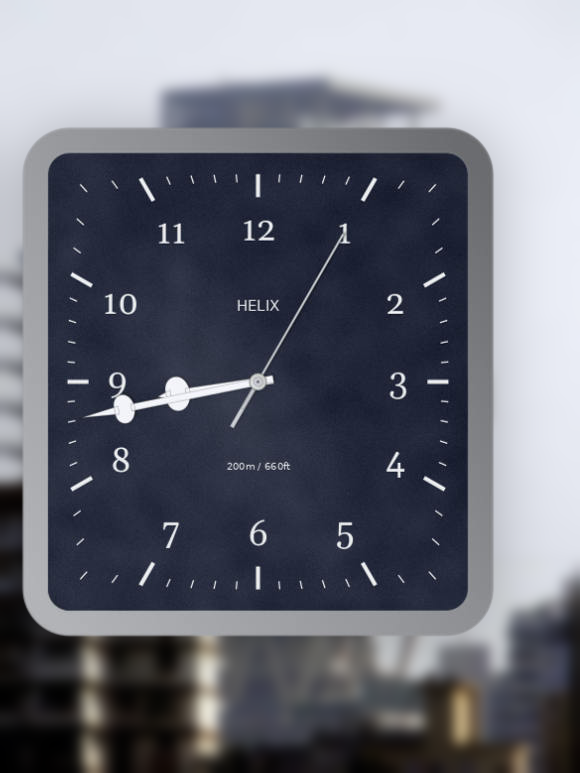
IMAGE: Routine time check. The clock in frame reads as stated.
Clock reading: 8:43:05
